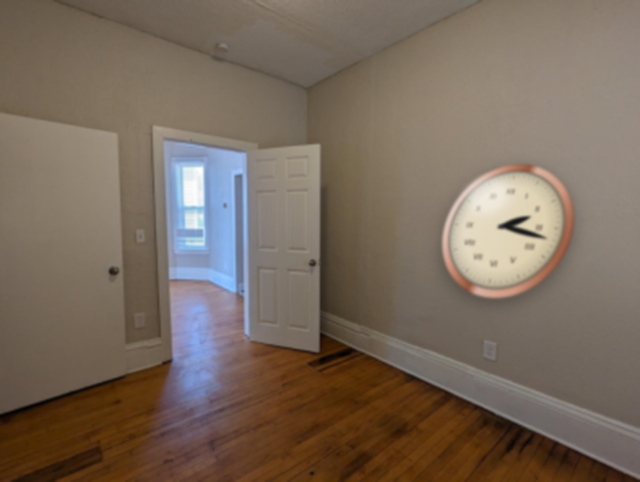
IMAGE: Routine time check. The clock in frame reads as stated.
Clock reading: 2:17
